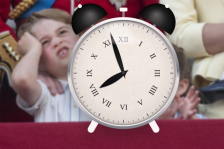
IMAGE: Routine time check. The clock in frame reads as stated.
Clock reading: 7:57
